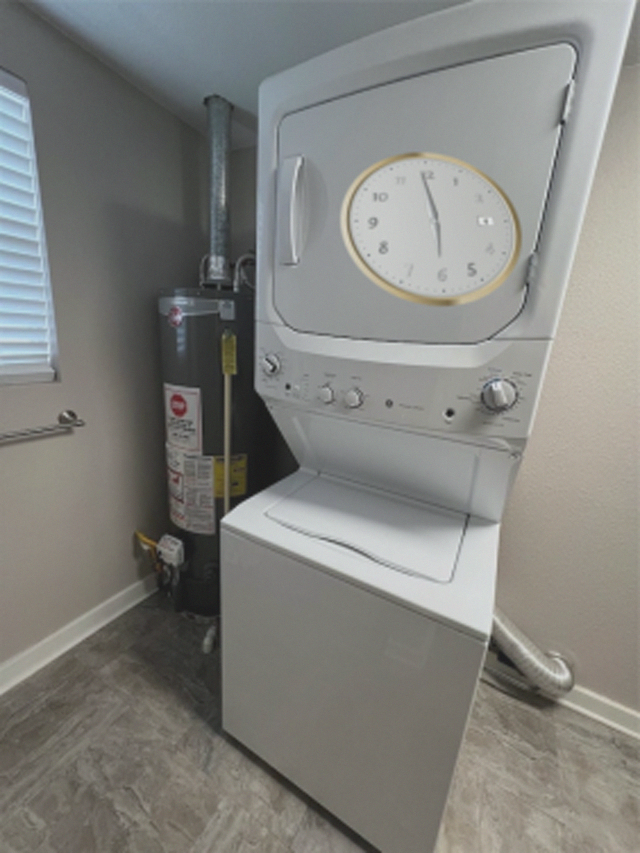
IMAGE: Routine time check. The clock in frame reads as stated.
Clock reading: 5:59
